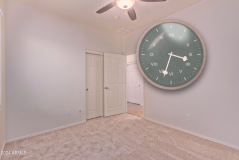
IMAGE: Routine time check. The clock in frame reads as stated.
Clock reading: 3:33
